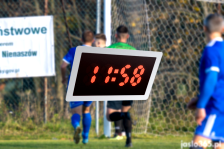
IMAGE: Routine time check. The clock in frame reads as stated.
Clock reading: 11:58
